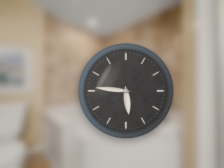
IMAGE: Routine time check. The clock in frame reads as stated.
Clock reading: 5:46
